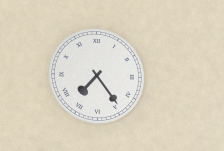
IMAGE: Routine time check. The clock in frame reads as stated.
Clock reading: 7:24
